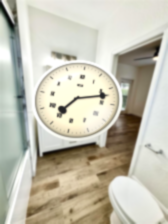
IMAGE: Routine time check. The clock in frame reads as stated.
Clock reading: 7:12
